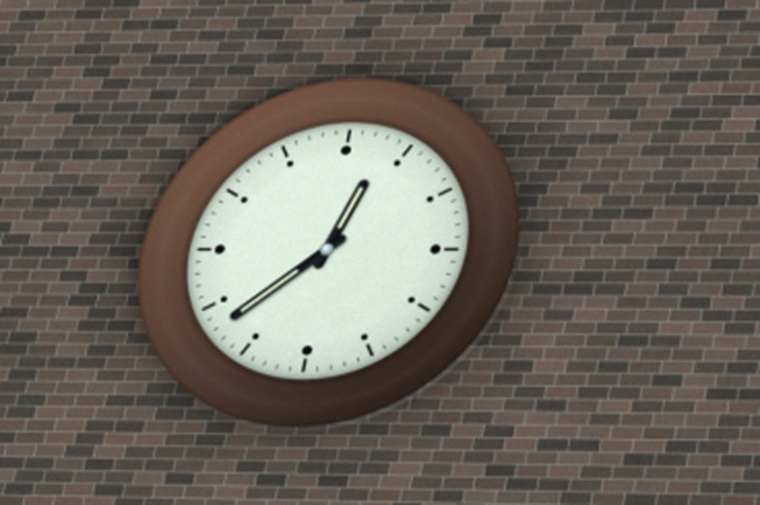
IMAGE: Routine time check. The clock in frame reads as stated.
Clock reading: 12:38
